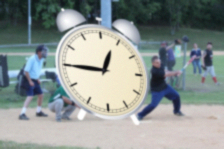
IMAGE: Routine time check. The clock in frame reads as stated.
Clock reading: 12:45
